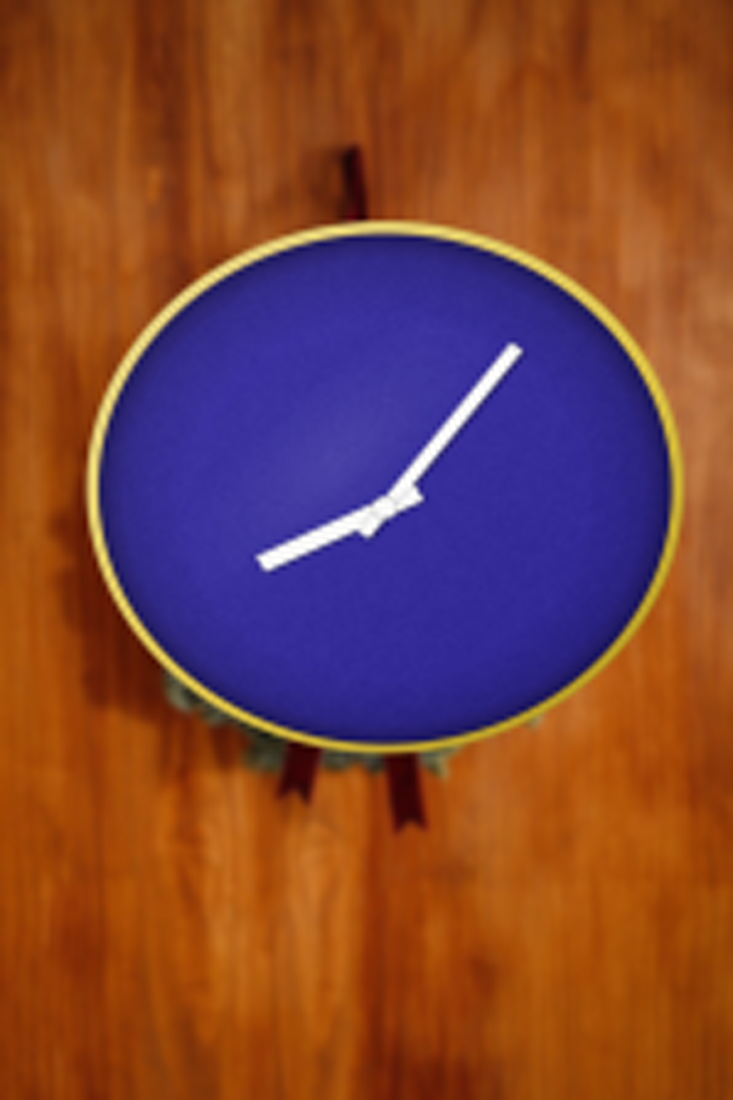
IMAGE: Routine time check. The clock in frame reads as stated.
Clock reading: 8:06
